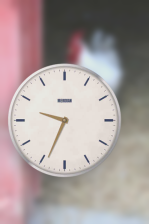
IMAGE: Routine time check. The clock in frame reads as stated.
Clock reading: 9:34
